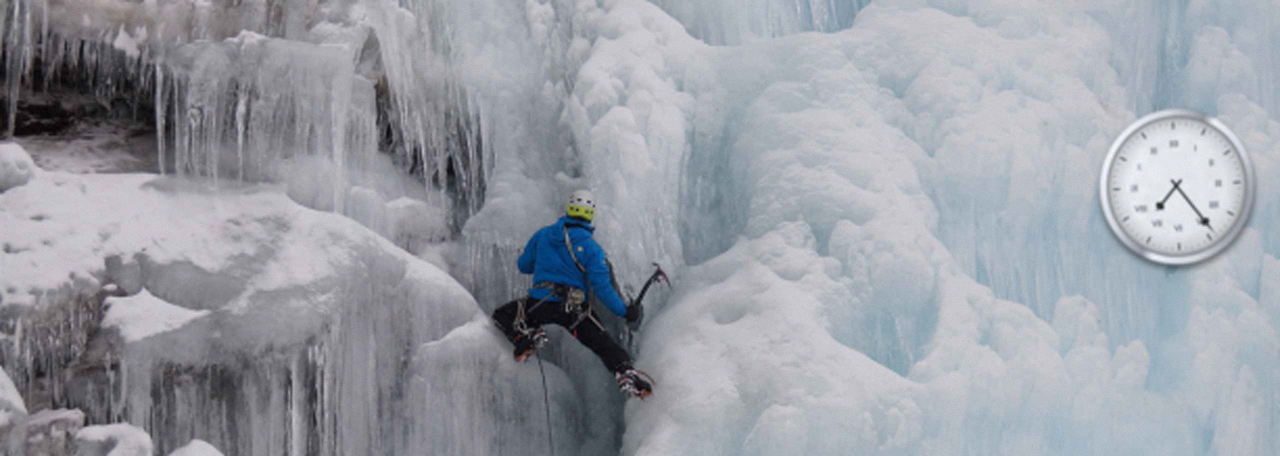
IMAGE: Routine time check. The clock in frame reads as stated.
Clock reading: 7:24
